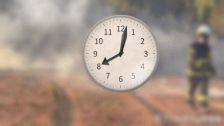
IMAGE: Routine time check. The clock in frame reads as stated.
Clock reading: 8:02
